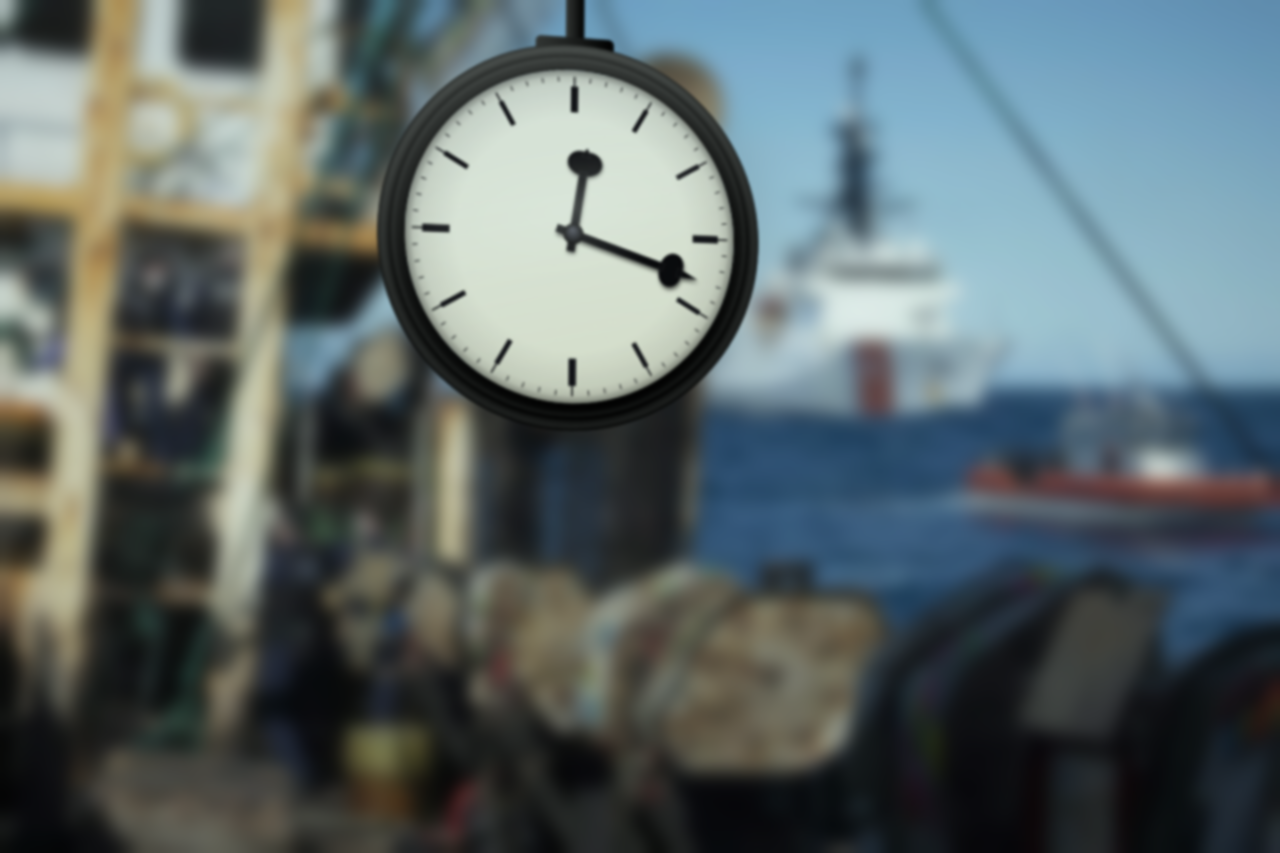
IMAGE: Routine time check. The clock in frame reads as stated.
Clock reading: 12:18
